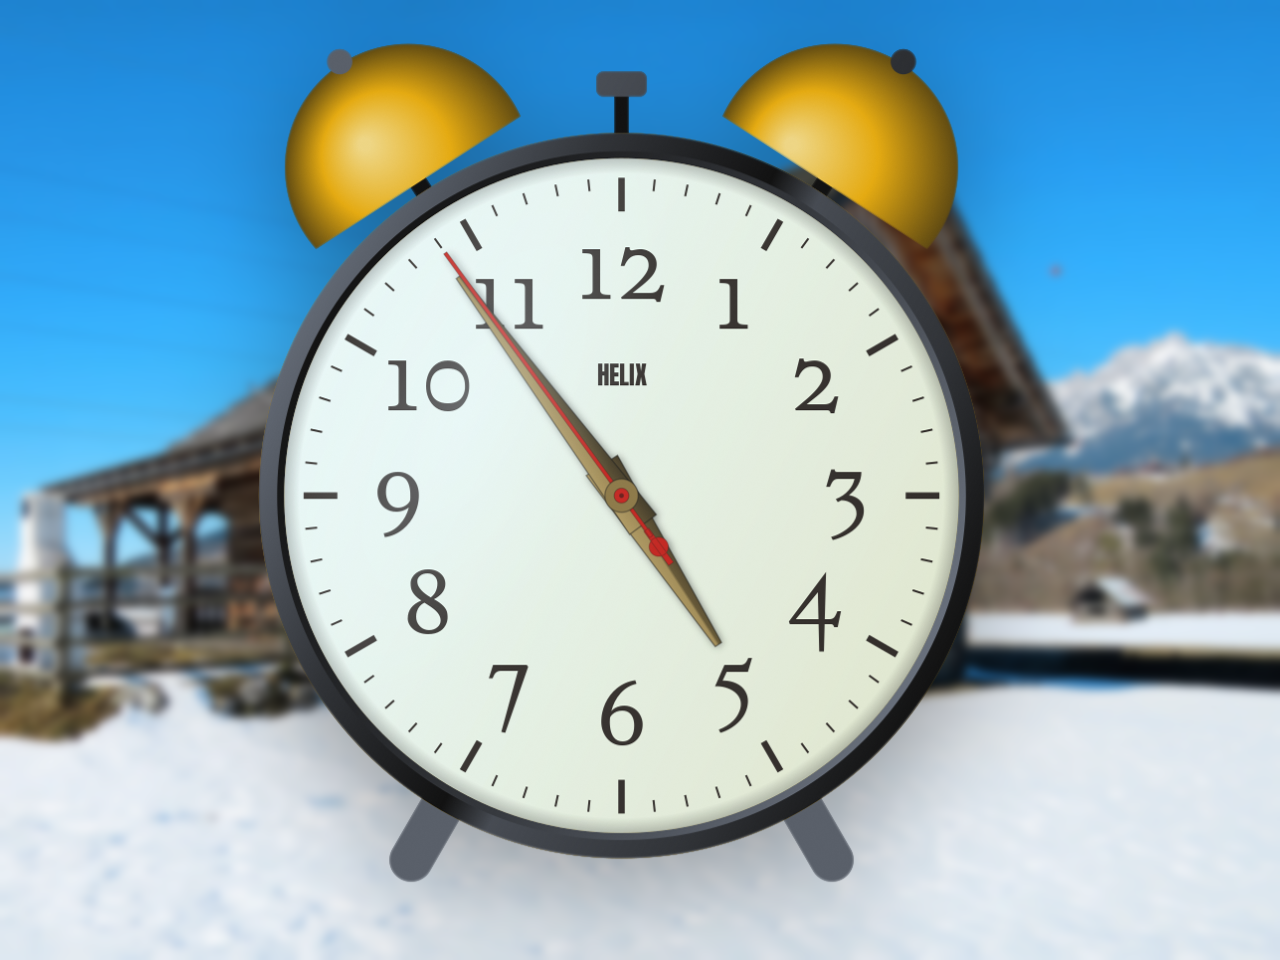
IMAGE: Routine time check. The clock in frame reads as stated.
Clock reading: 4:53:54
